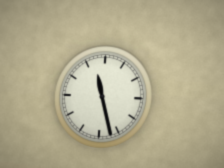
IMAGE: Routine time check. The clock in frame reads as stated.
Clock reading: 11:27
